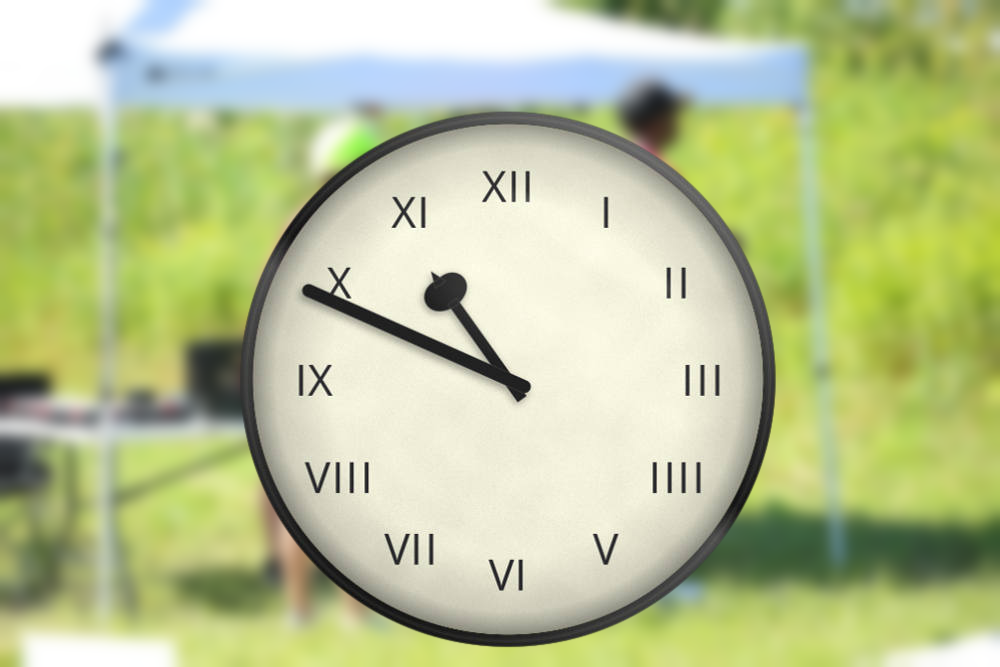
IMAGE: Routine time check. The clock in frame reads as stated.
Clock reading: 10:49
